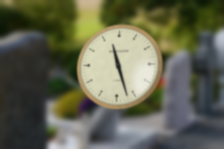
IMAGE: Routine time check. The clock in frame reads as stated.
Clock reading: 11:27
